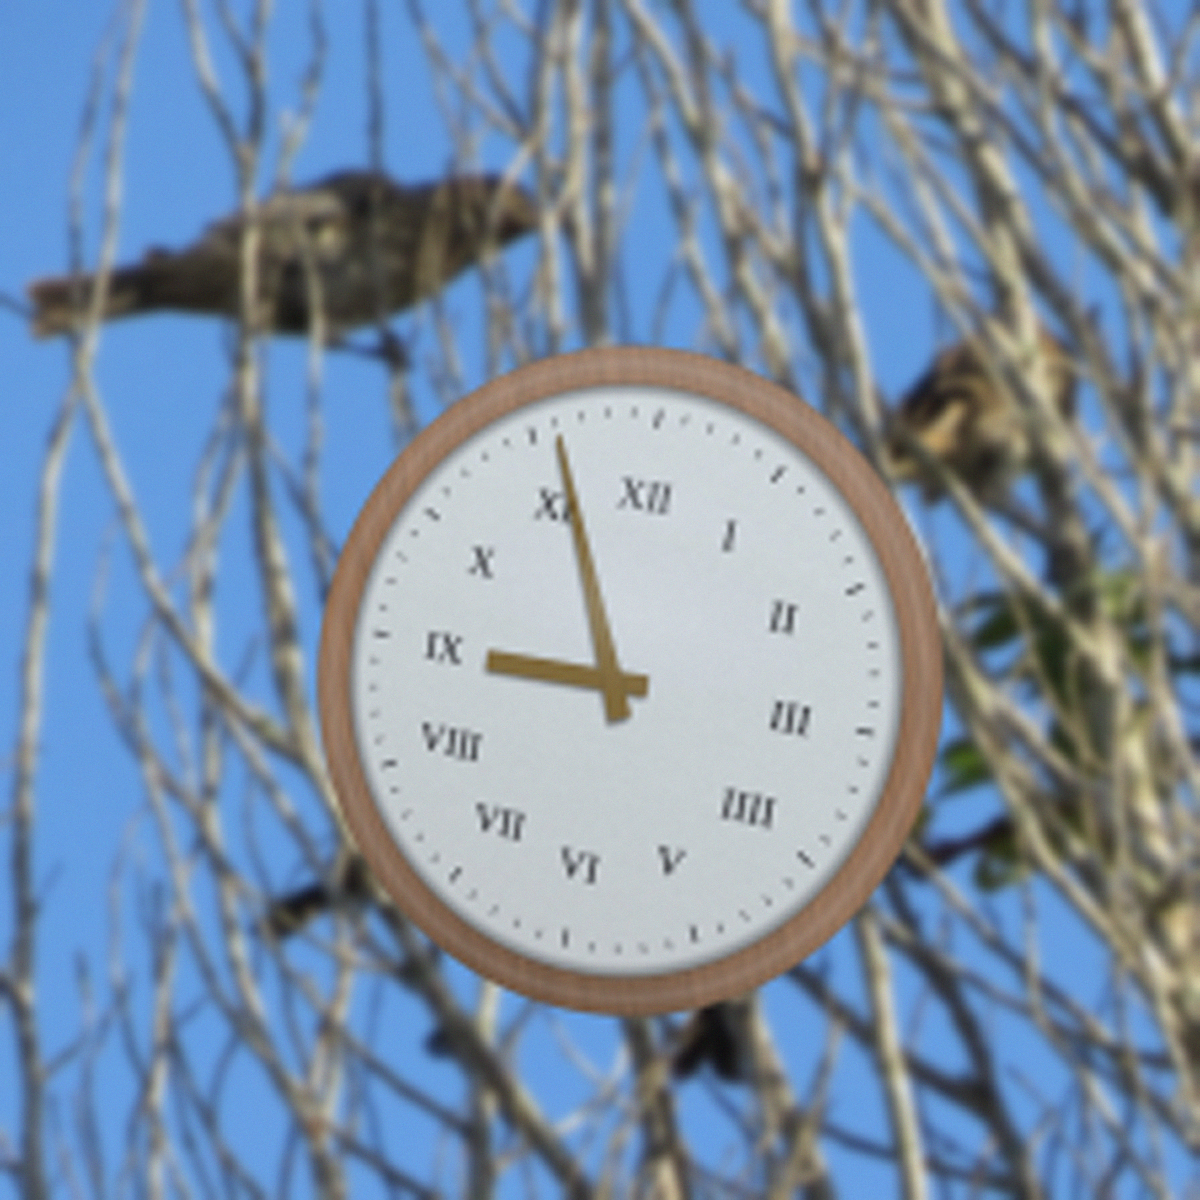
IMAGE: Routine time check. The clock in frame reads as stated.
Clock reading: 8:56
